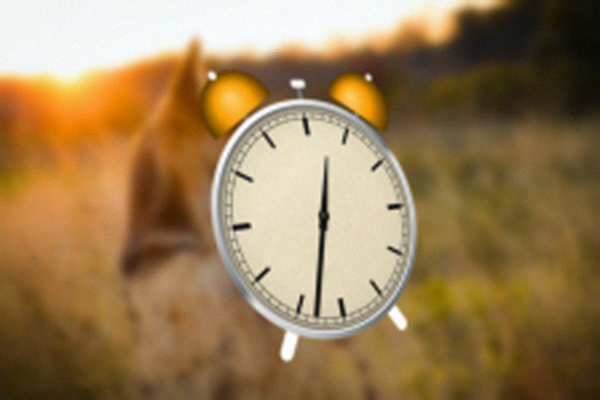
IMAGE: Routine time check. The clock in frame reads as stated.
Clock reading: 12:33
